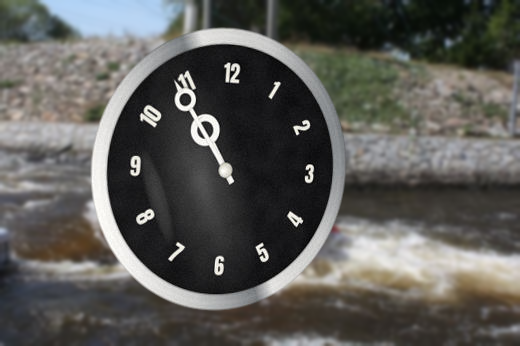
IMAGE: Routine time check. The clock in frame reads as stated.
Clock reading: 10:54
